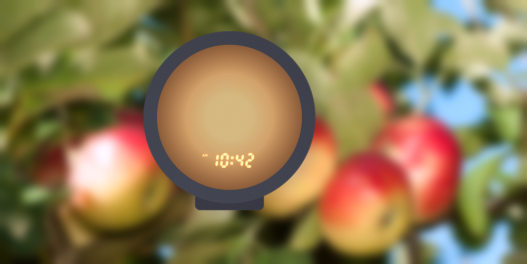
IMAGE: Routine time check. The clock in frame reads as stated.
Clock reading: 10:42
